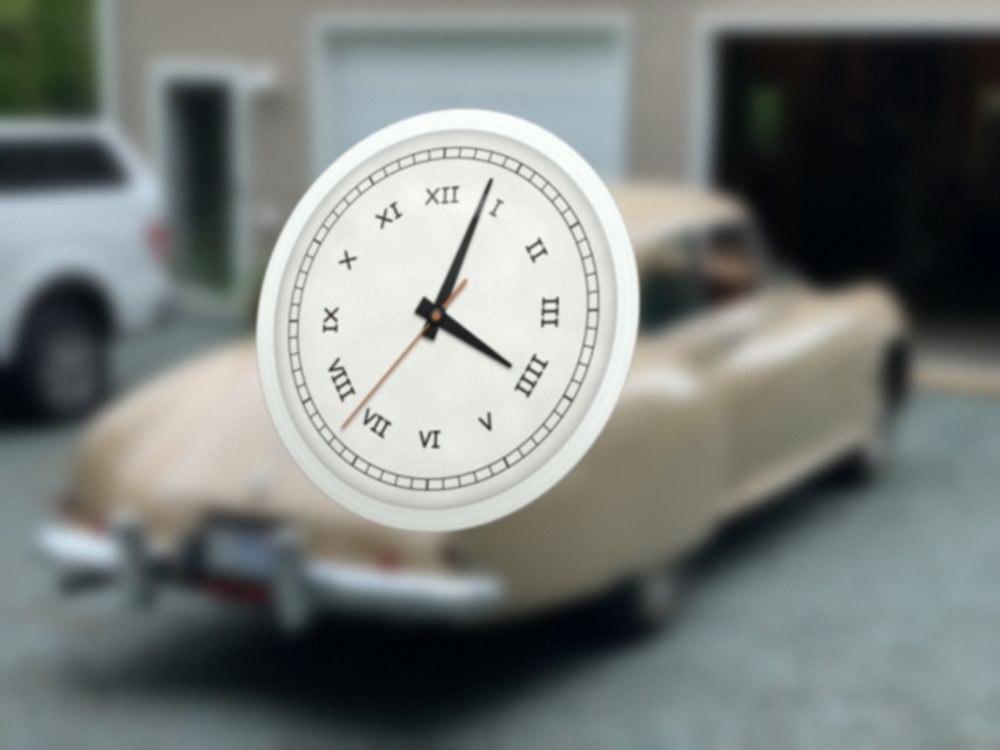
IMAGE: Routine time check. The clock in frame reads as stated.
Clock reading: 4:03:37
